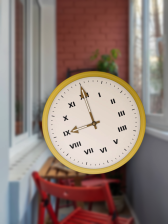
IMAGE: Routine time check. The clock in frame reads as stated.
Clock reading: 9:00
